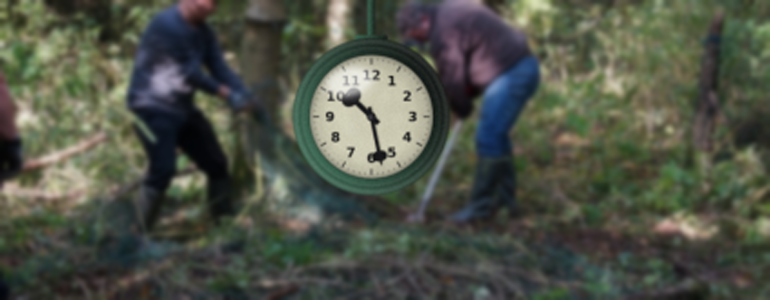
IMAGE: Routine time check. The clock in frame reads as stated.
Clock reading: 10:28
